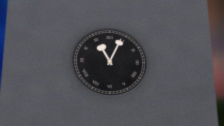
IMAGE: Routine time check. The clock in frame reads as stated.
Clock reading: 11:04
